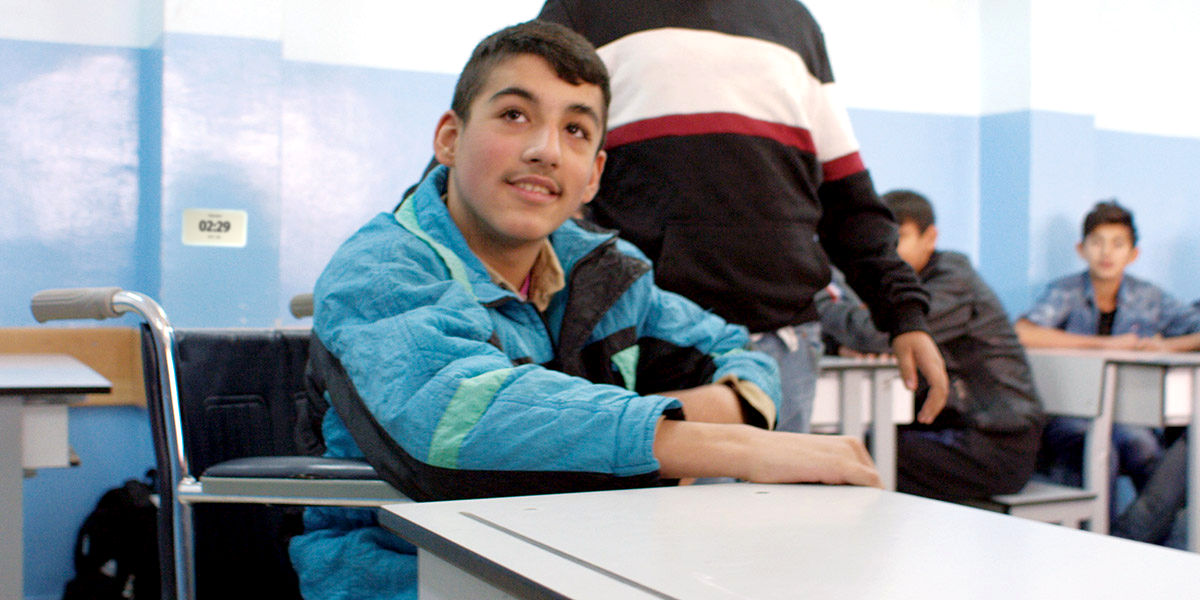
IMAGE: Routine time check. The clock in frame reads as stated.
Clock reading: 2:29
